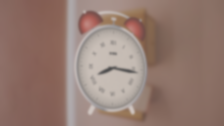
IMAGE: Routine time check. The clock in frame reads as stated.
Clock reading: 8:16
